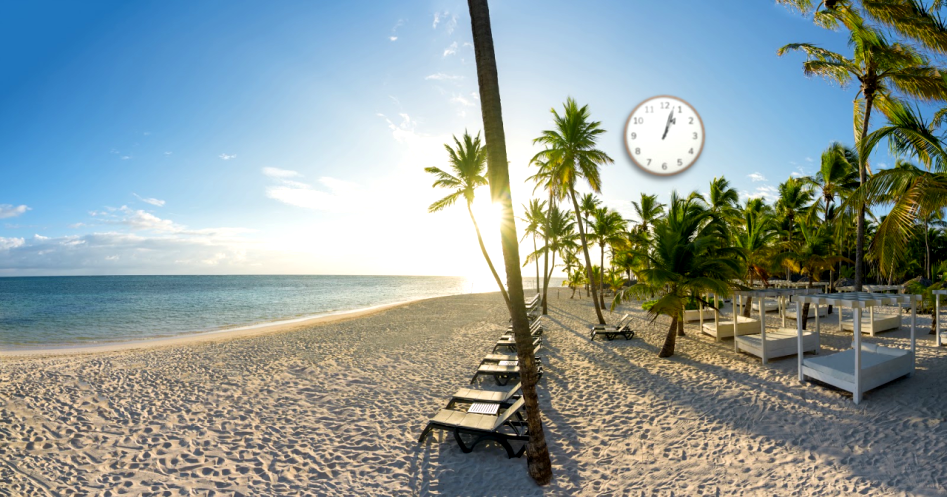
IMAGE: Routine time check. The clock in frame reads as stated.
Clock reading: 1:03
